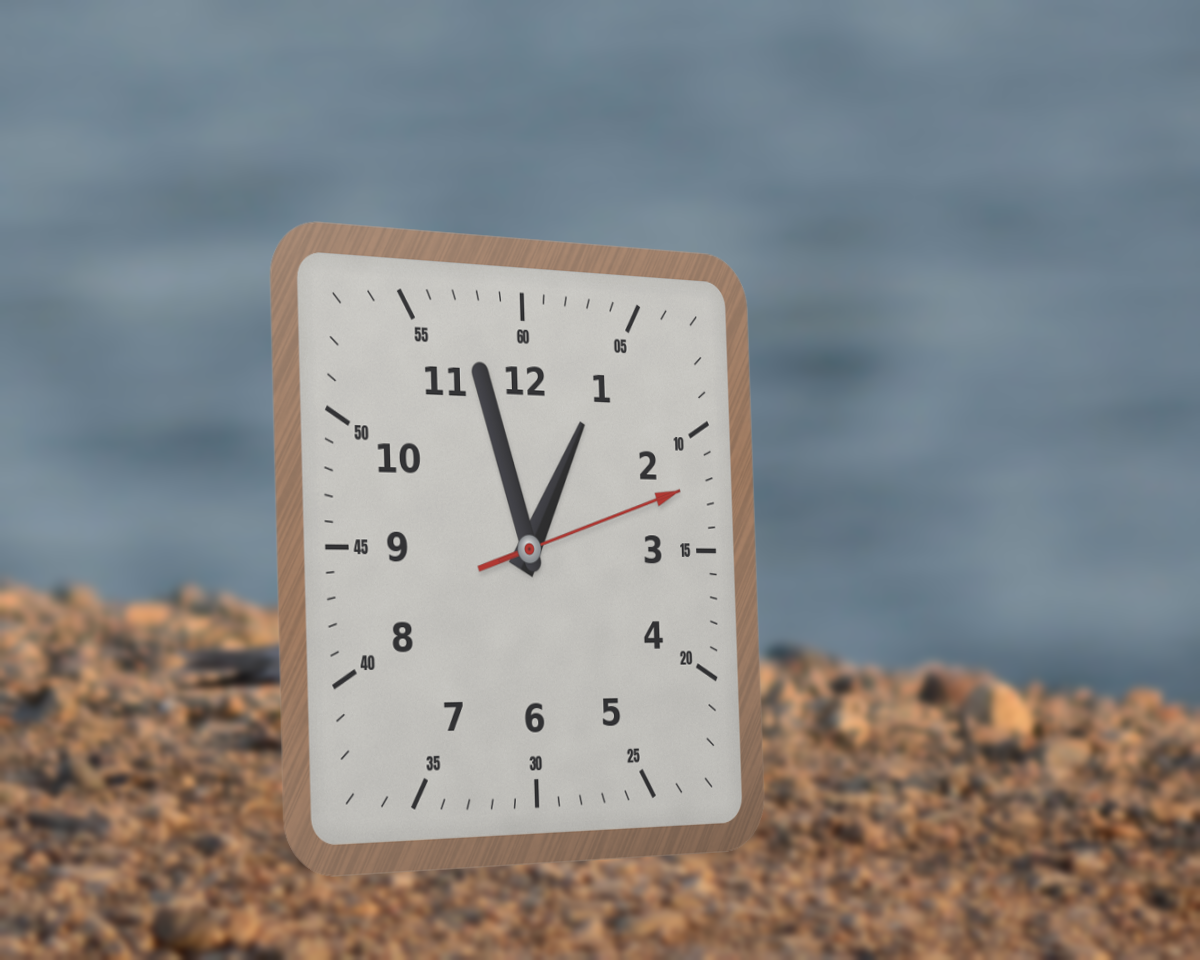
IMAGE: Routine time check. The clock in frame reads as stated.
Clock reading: 12:57:12
